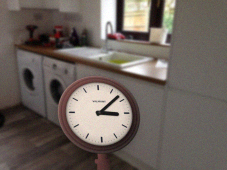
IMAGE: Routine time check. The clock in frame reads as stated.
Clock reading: 3:08
